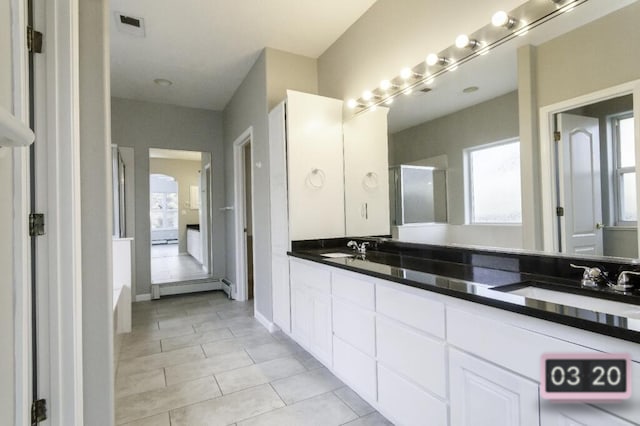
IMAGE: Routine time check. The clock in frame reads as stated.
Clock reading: 3:20
